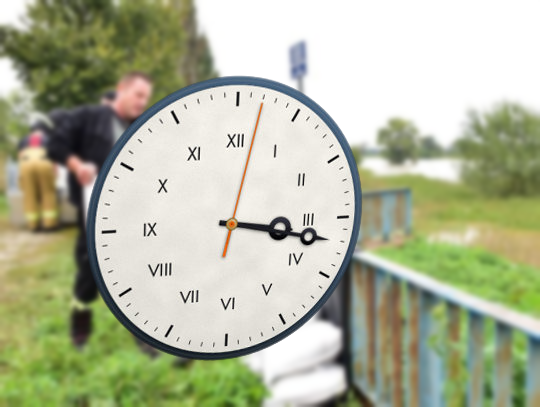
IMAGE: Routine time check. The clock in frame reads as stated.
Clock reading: 3:17:02
